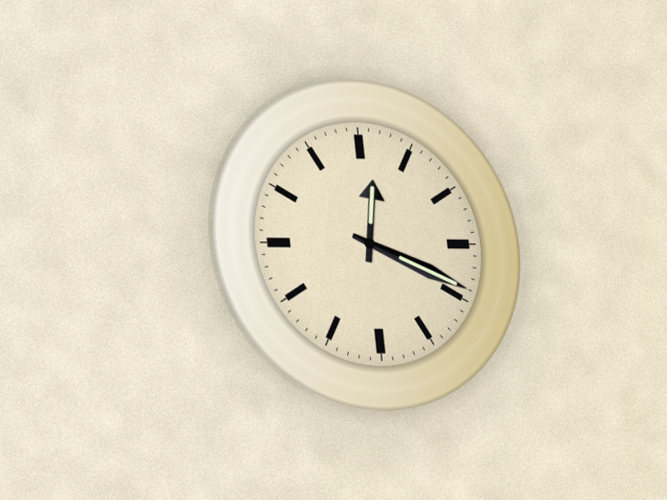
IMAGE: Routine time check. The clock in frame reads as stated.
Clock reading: 12:19
